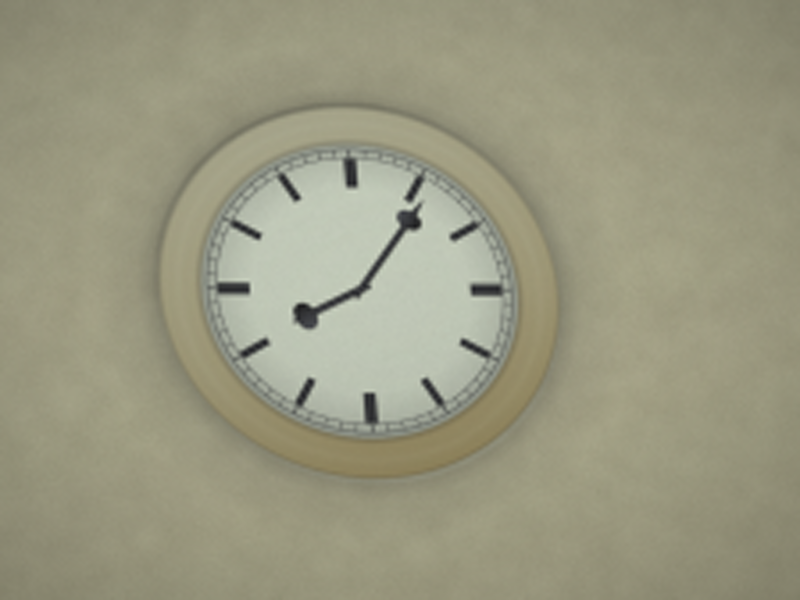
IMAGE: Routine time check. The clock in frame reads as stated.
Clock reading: 8:06
